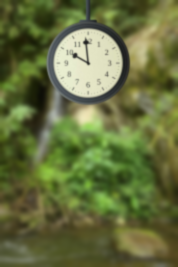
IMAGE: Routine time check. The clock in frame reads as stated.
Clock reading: 9:59
